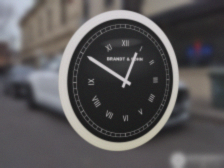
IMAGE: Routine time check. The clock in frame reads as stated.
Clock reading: 12:50
